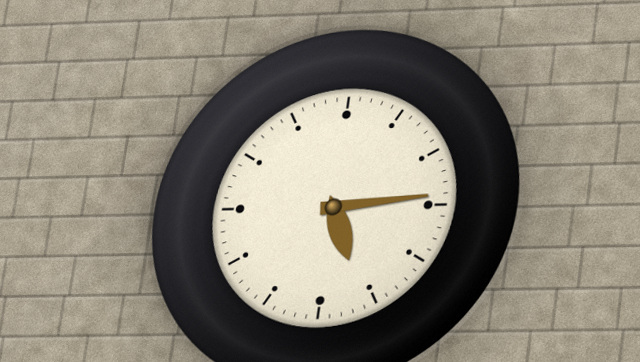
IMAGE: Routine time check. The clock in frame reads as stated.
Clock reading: 5:14
